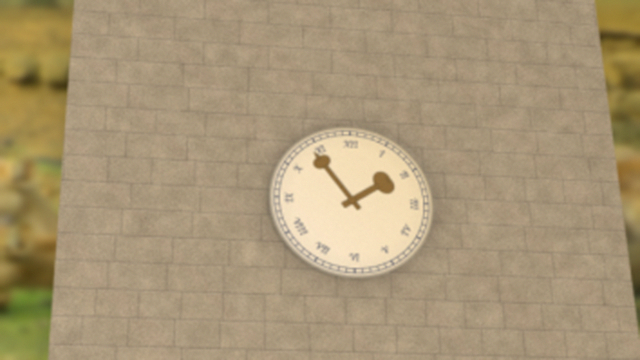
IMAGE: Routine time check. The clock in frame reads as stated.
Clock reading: 1:54
